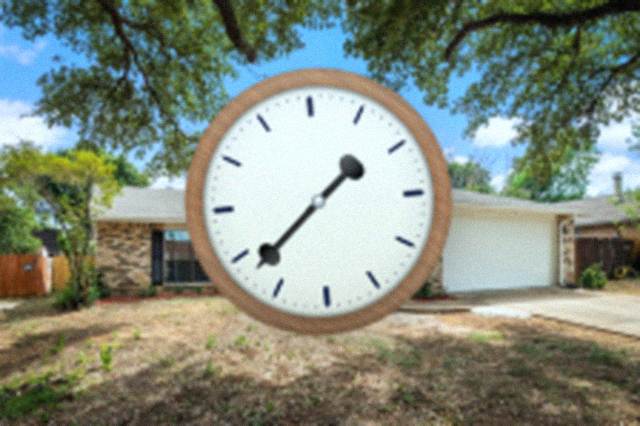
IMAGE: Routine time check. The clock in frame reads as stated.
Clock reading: 1:38
